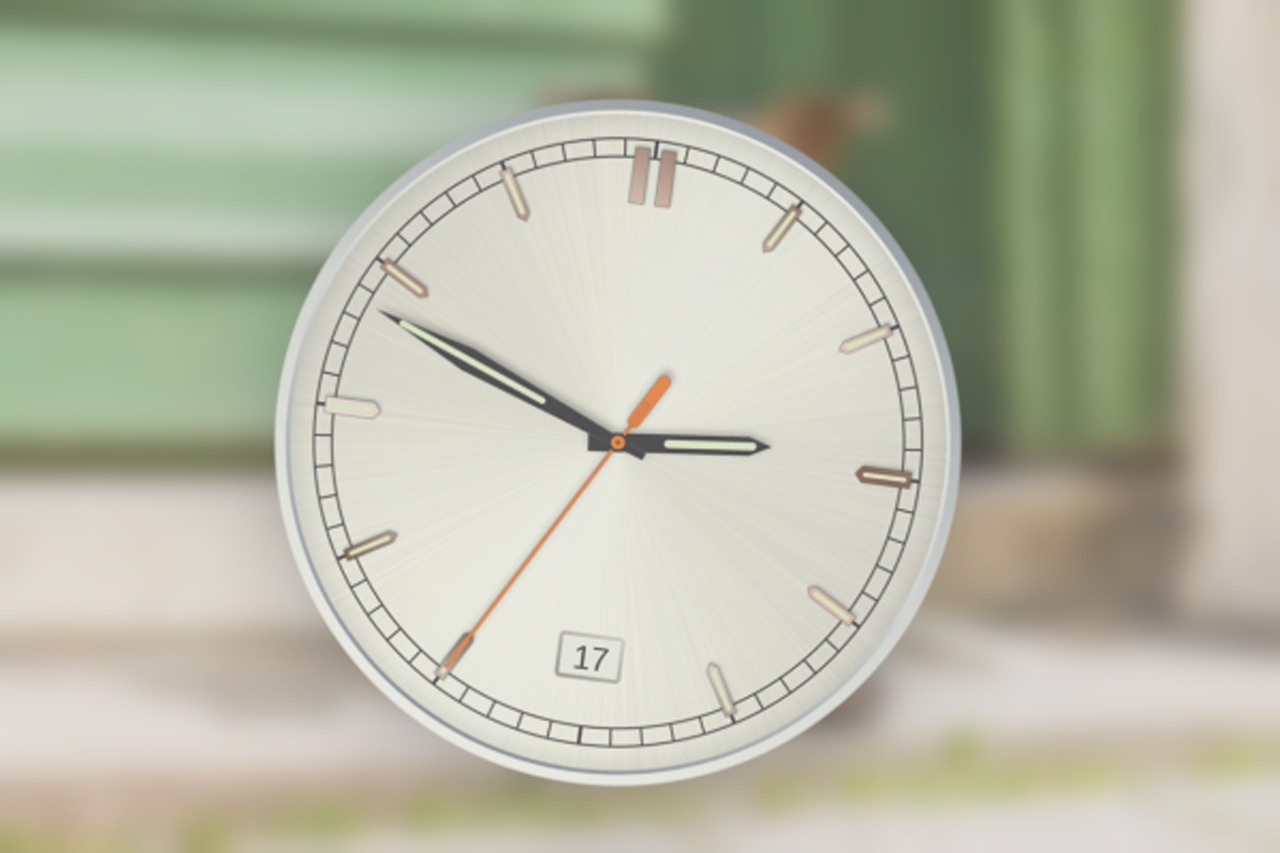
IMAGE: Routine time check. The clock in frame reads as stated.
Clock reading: 2:48:35
